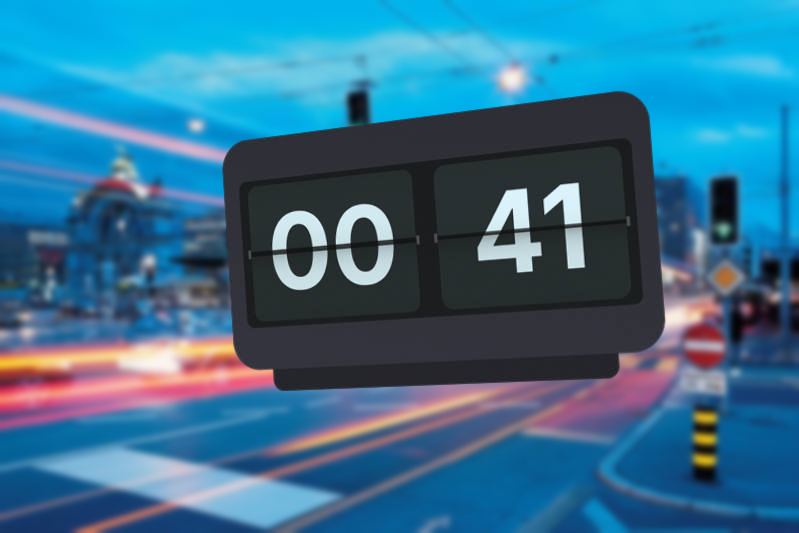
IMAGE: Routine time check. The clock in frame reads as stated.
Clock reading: 0:41
